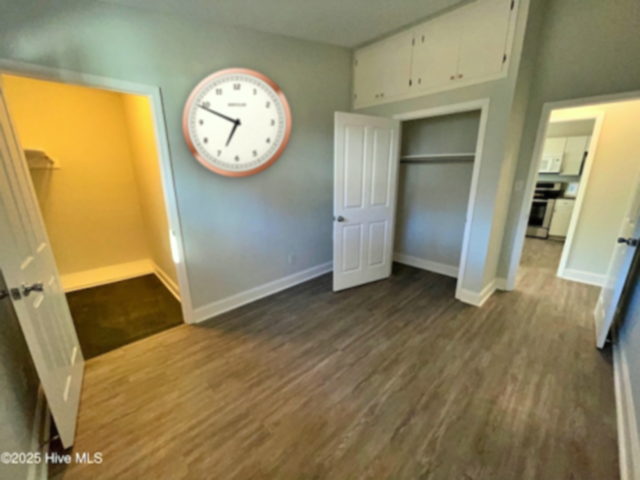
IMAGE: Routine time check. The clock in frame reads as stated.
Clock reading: 6:49
